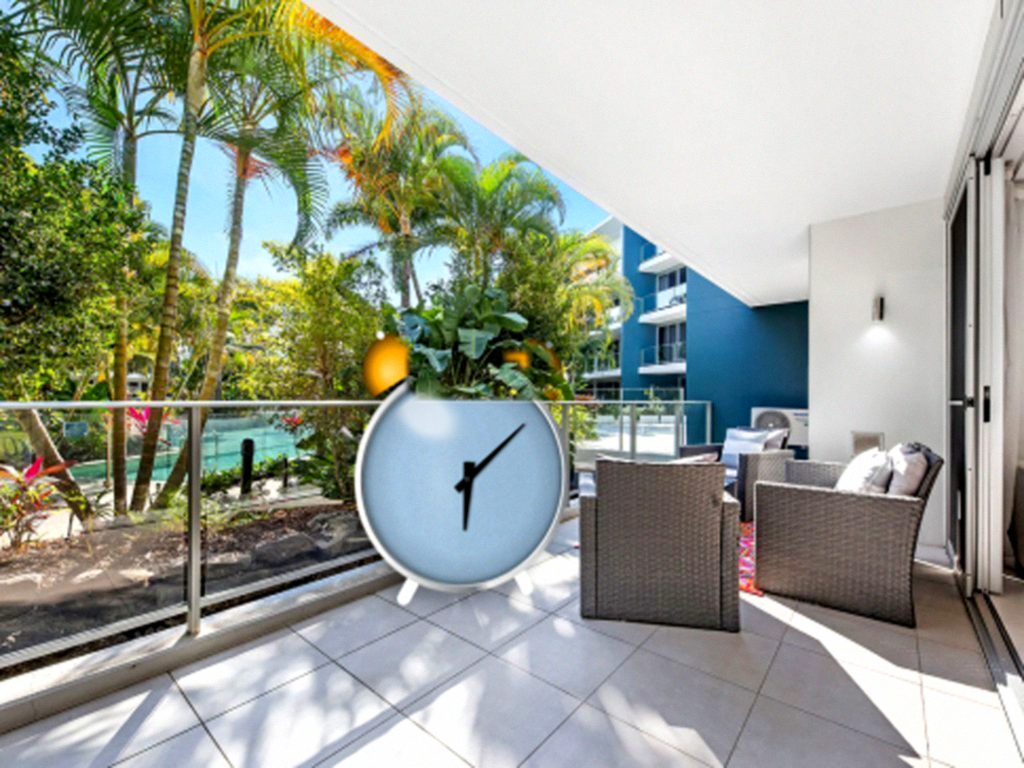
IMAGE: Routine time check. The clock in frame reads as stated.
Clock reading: 6:08
